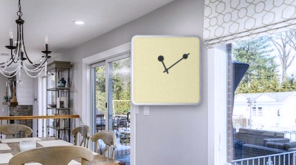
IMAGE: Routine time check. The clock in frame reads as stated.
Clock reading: 11:09
